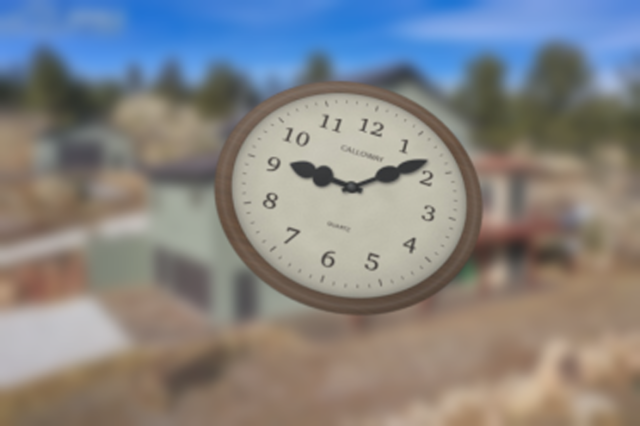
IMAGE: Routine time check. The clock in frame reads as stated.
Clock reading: 9:08
